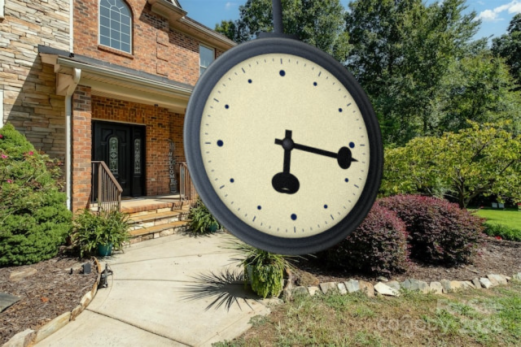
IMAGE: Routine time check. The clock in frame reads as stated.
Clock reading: 6:17
